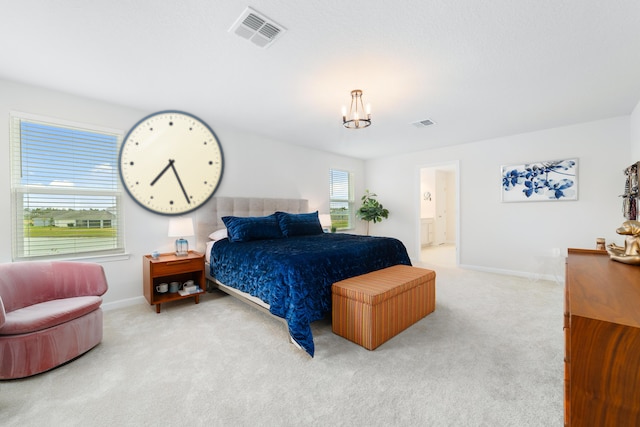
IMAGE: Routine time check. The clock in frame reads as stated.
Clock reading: 7:26
